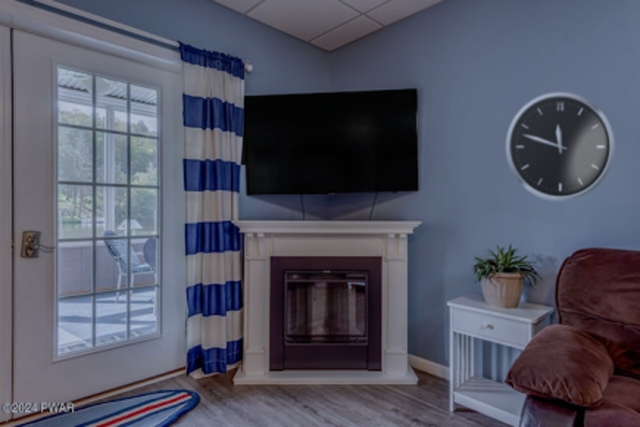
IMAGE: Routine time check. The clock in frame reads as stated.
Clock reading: 11:48
